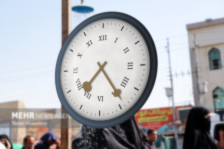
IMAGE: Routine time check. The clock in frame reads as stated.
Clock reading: 7:24
